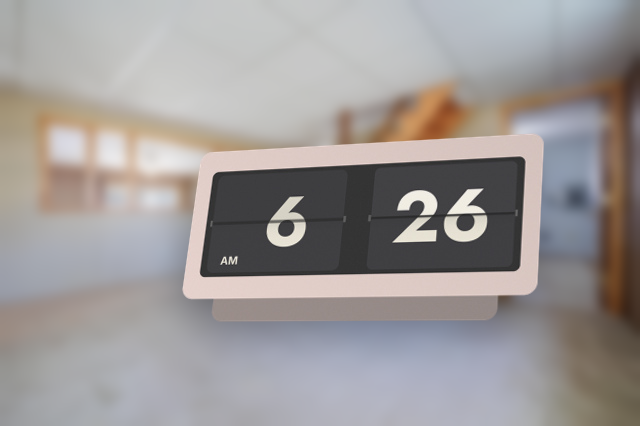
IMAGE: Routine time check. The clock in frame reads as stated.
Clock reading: 6:26
